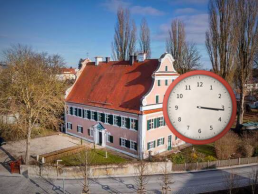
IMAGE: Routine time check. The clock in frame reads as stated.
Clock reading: 3:16
